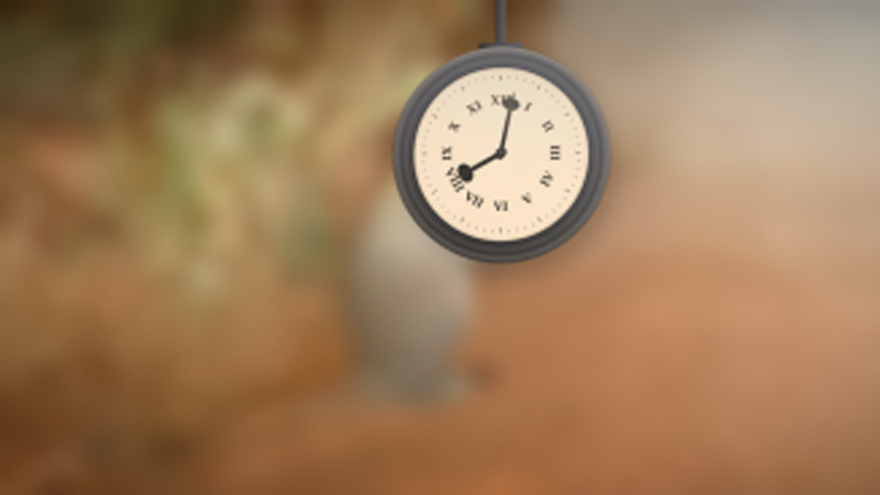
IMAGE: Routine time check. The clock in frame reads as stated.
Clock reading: 8:02
